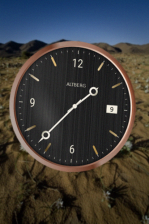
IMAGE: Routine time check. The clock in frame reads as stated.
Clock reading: 1:37
